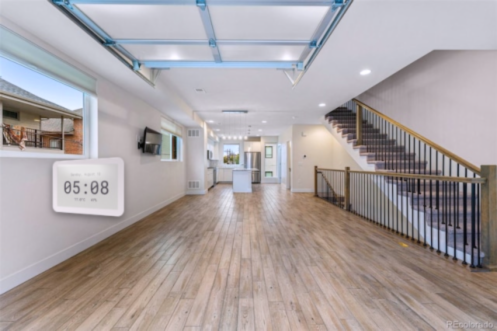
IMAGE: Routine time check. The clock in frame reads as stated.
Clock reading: 5:08
